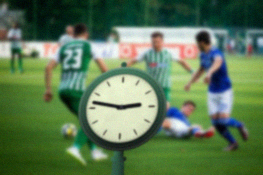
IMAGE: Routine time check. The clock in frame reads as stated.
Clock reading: 2:47
